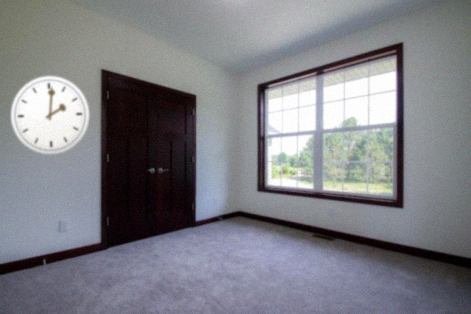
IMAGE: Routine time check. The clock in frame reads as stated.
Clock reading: 2:01
